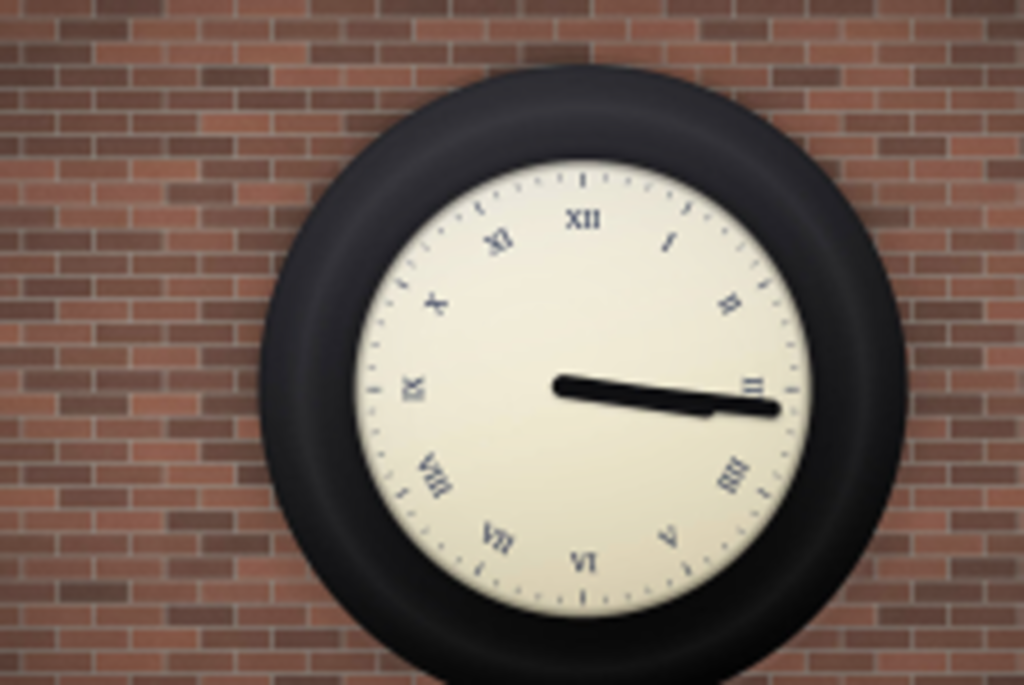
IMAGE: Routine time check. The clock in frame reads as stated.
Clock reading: 3:16
